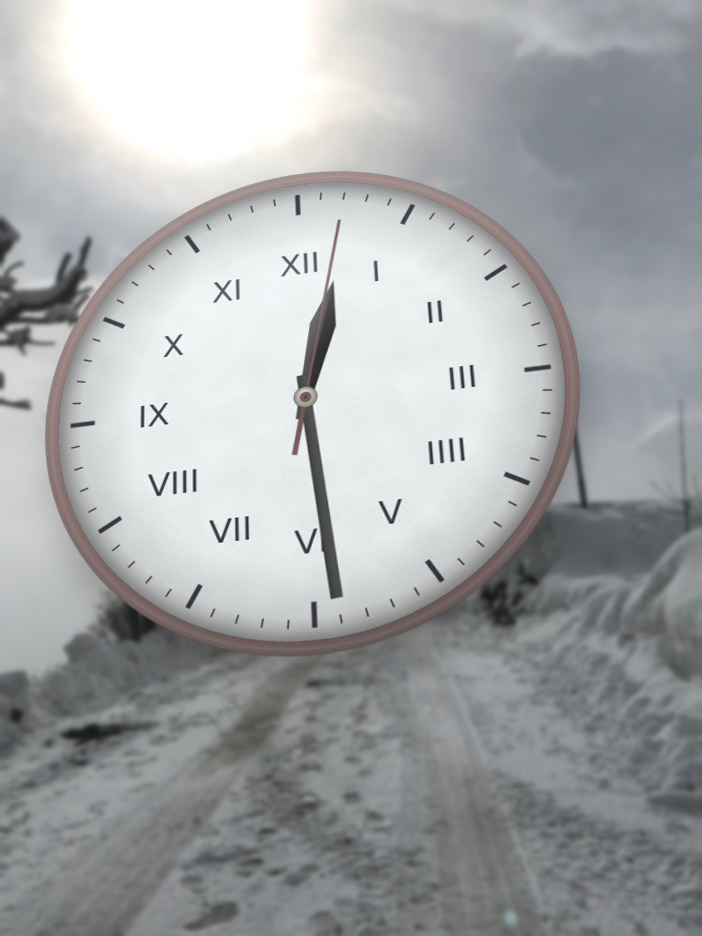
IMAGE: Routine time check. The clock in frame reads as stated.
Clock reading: 12:29:02
